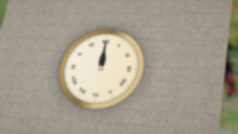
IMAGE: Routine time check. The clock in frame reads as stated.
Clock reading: 12:00
